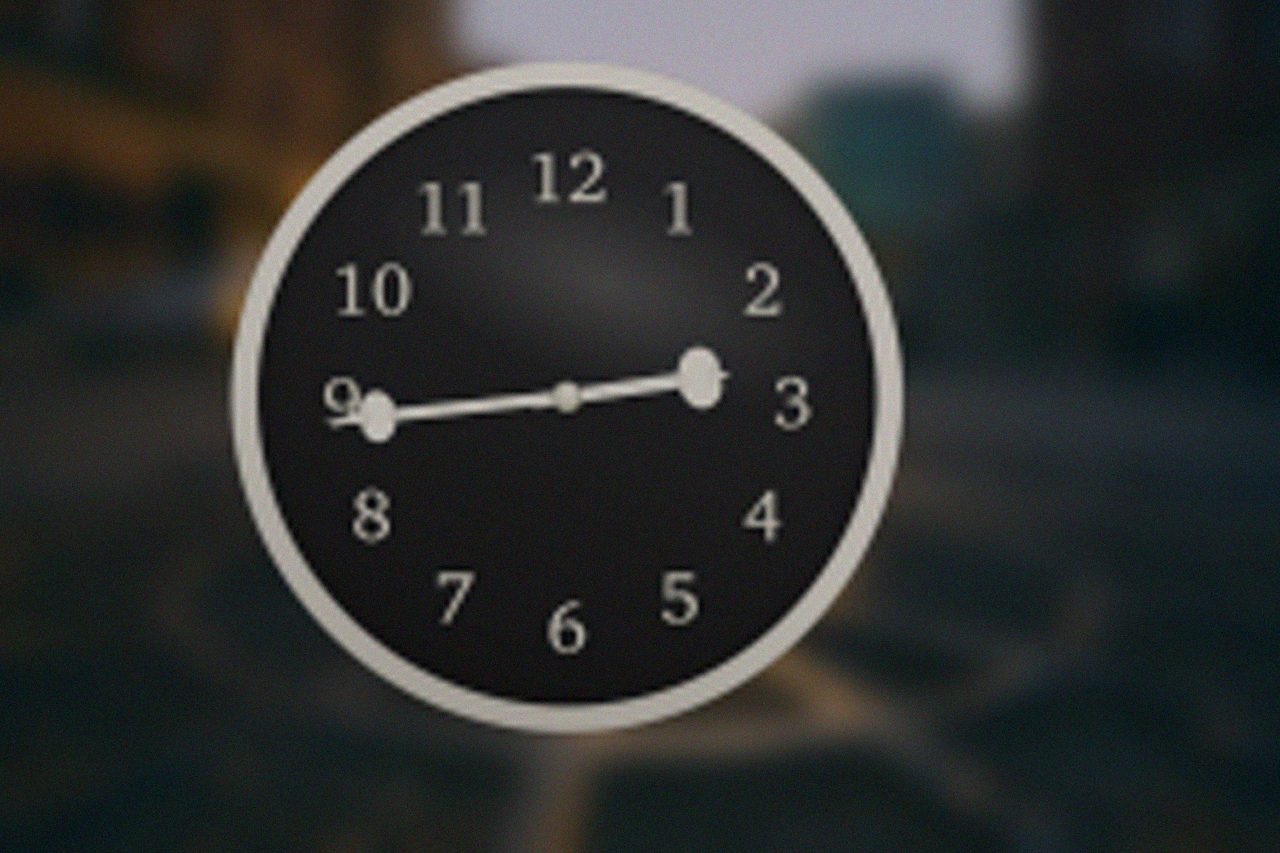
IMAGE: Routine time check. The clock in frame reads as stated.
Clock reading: 2:44
